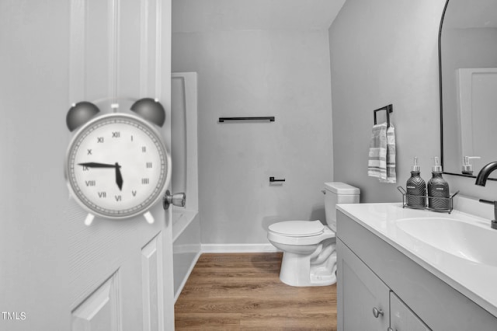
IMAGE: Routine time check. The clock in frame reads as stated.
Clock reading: 5:46
